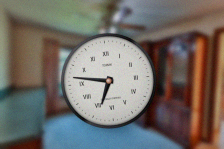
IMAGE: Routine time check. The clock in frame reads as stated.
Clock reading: 6:47
